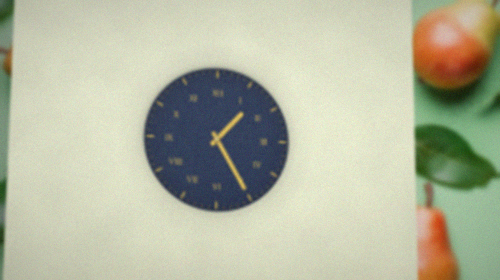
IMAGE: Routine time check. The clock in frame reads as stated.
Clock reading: 1:25
